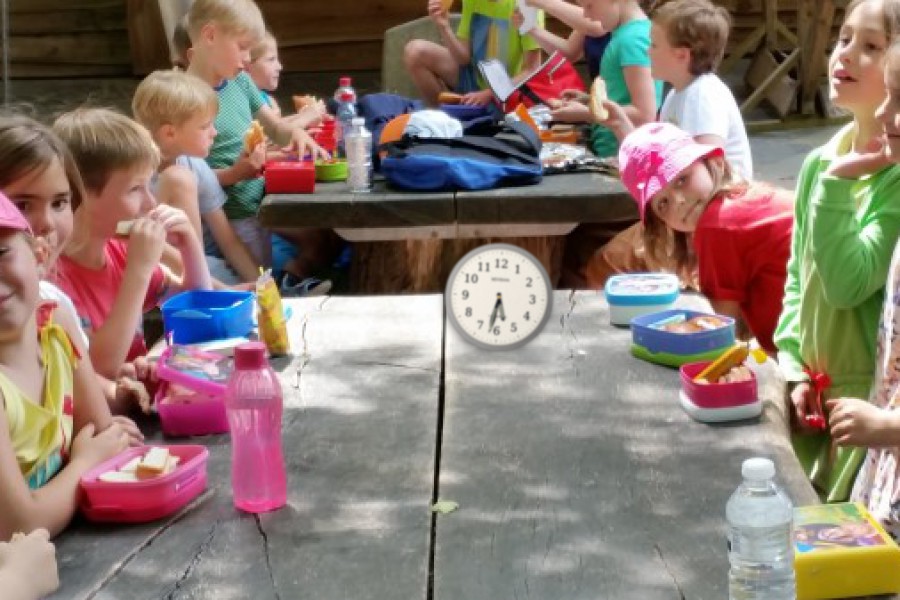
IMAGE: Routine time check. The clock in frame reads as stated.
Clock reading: 5:32
